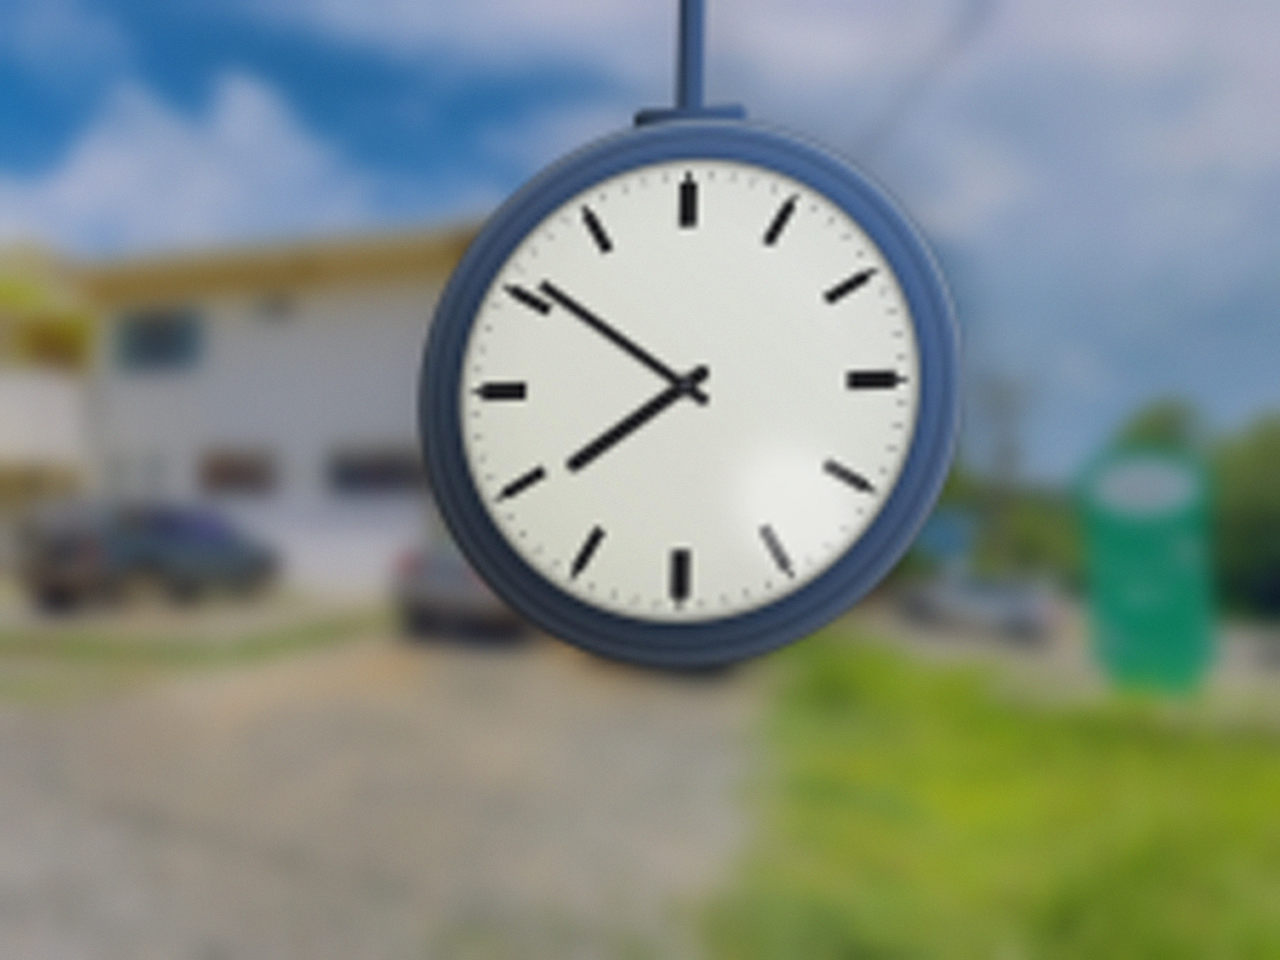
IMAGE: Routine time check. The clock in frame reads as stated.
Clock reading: 7:51
